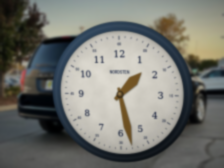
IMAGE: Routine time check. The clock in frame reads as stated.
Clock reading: 1:28
